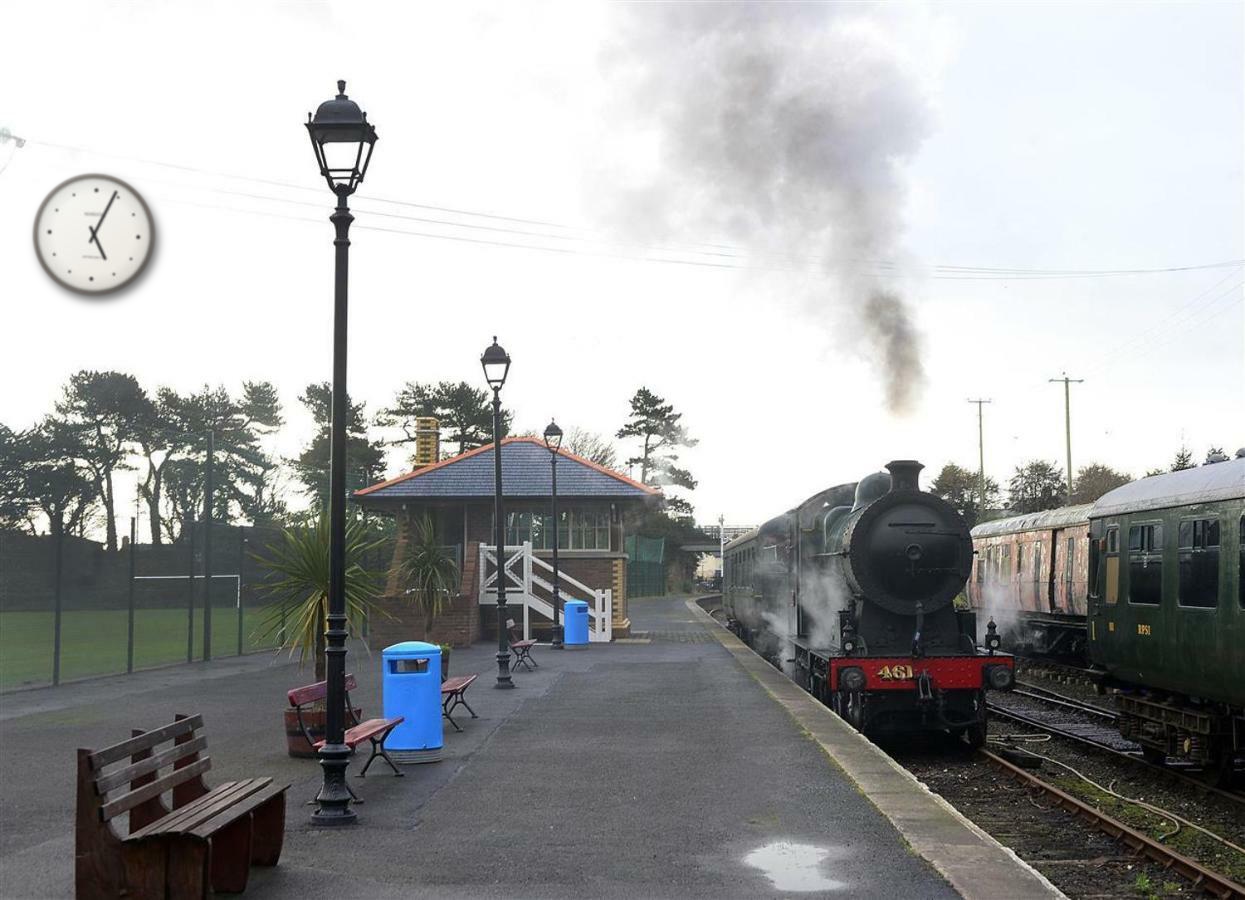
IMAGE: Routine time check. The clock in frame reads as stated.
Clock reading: 5:04
